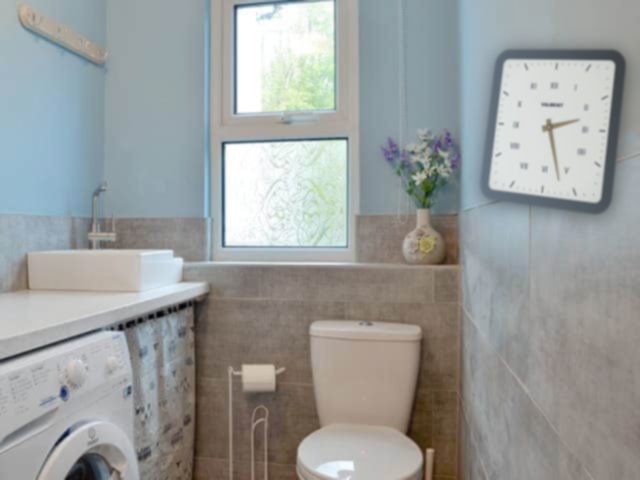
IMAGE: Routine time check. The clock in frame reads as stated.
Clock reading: 2:27
